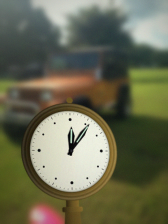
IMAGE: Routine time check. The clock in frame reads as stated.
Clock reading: 12:06
